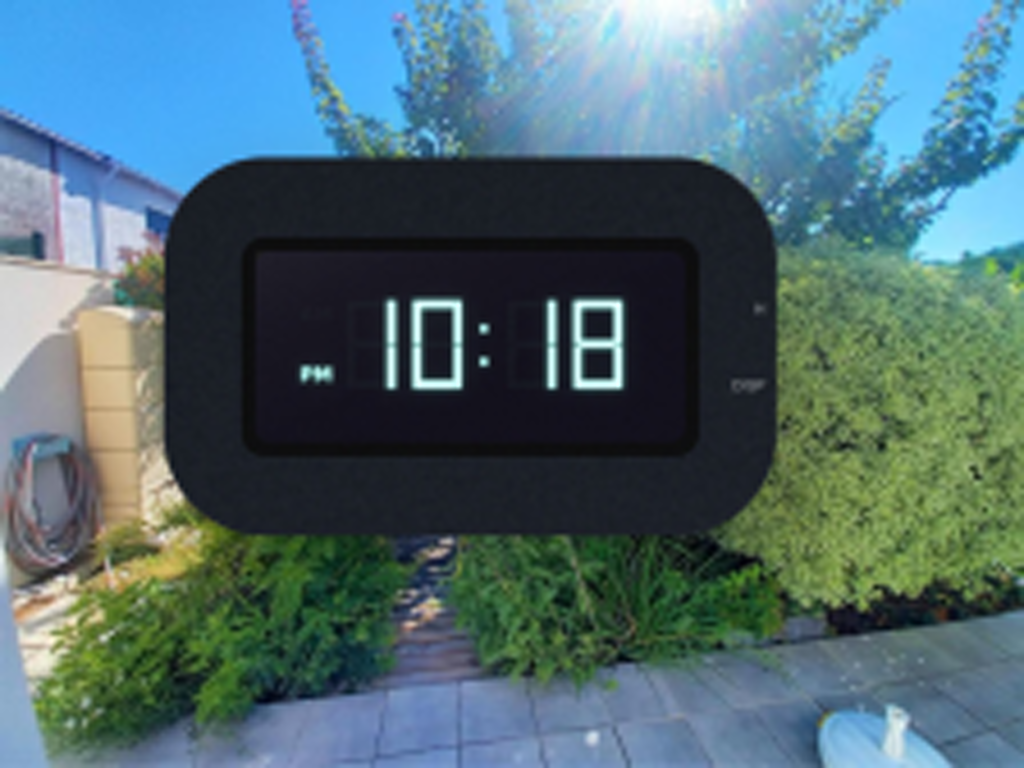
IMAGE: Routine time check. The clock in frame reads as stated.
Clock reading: 10:18
